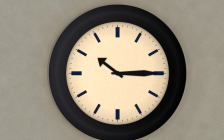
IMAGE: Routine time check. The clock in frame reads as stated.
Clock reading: 10:15
